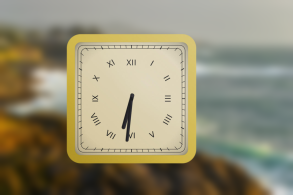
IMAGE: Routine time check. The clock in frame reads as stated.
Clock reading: 6:31
